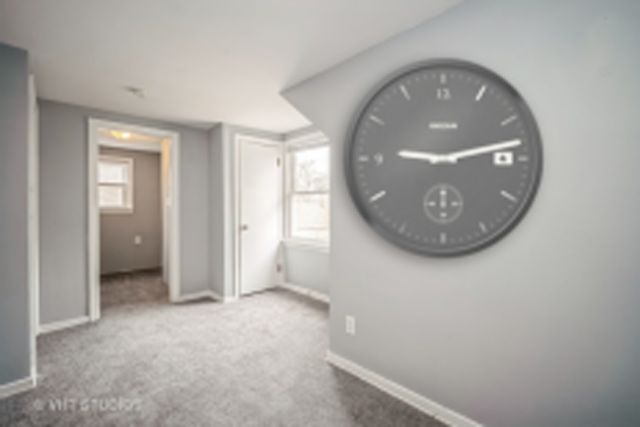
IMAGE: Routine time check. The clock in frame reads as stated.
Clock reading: 9:13
